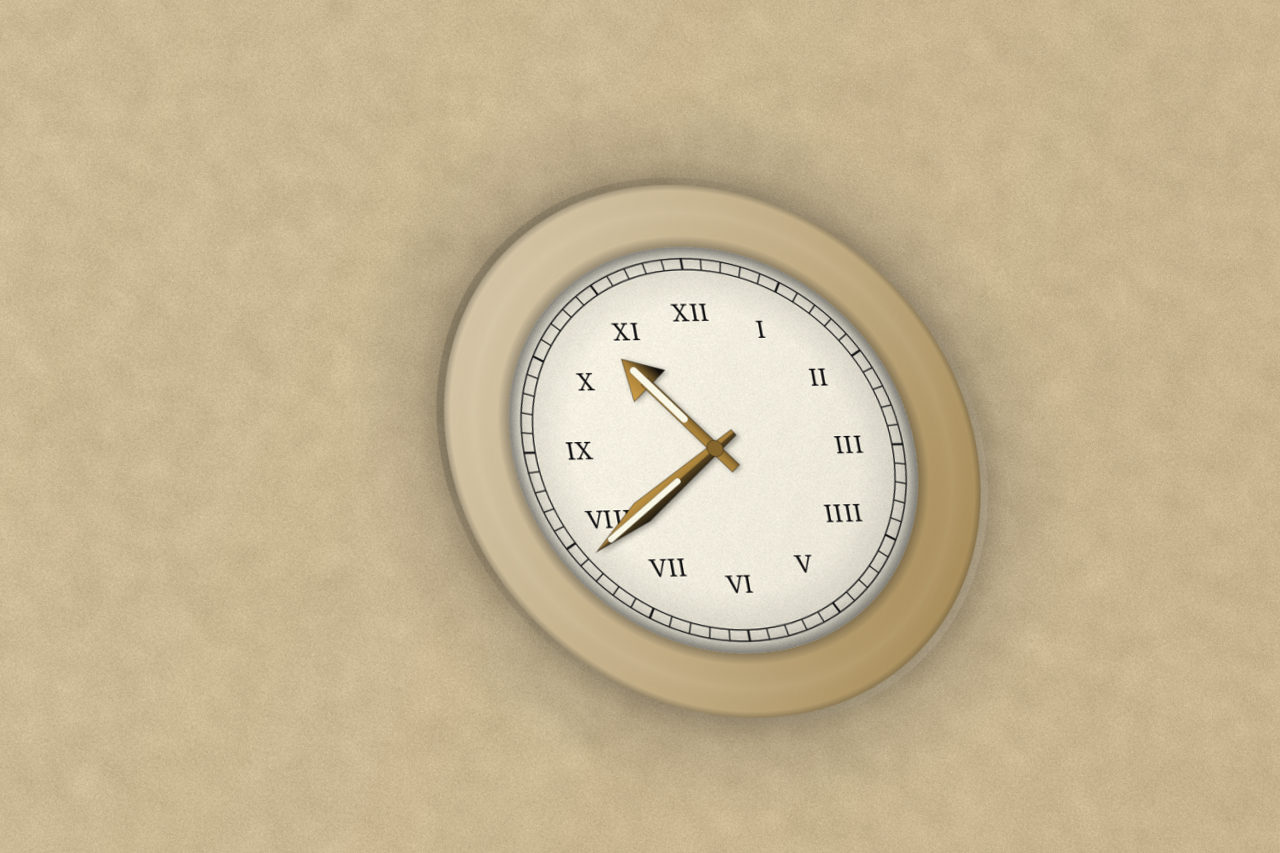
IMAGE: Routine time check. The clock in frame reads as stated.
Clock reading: 10:39
